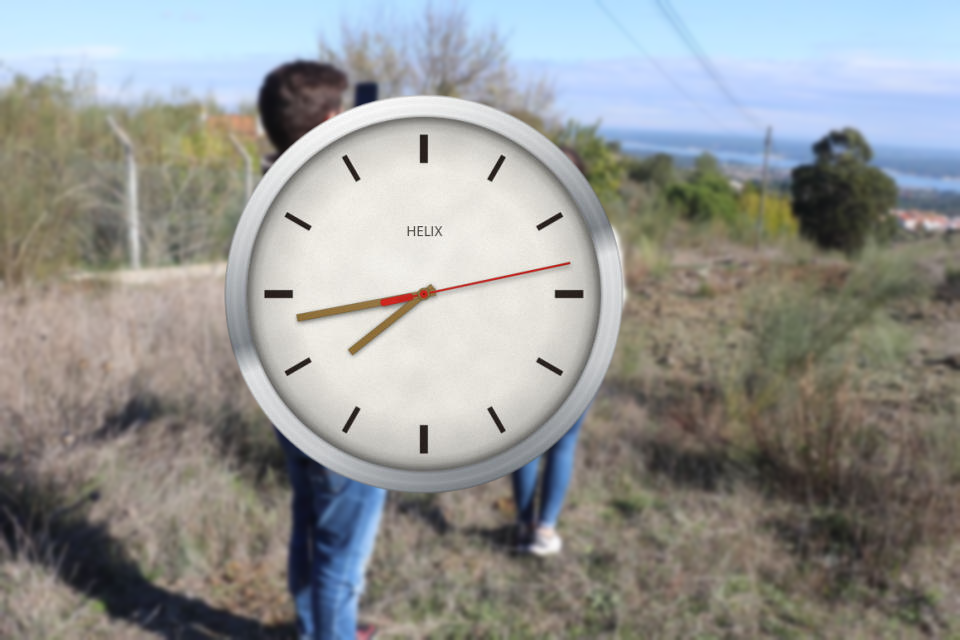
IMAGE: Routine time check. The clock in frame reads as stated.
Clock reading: 7:43:13
